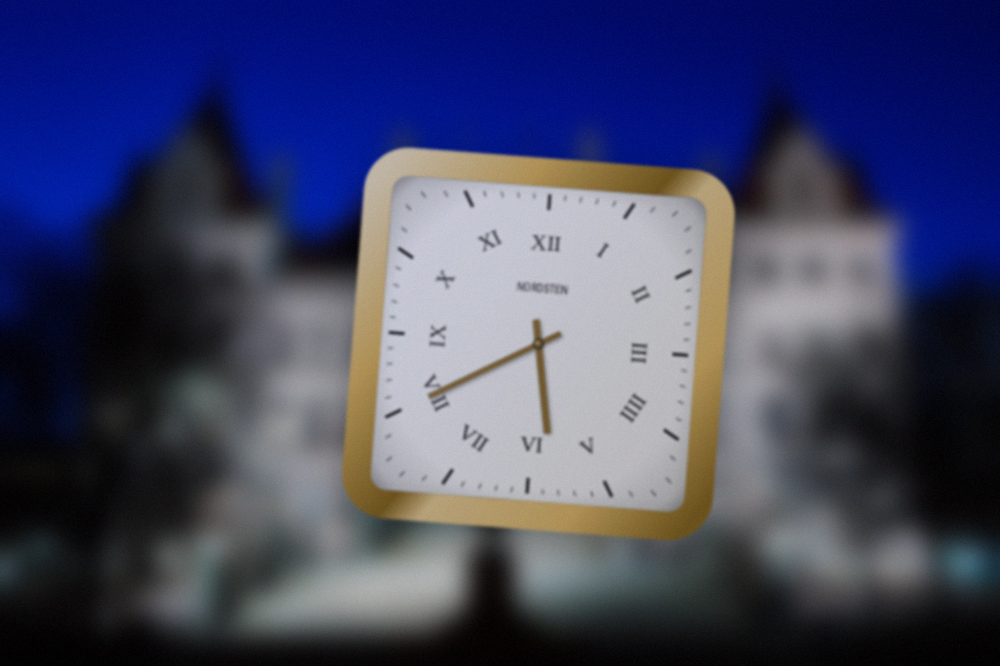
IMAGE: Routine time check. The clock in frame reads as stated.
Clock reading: 5:40
